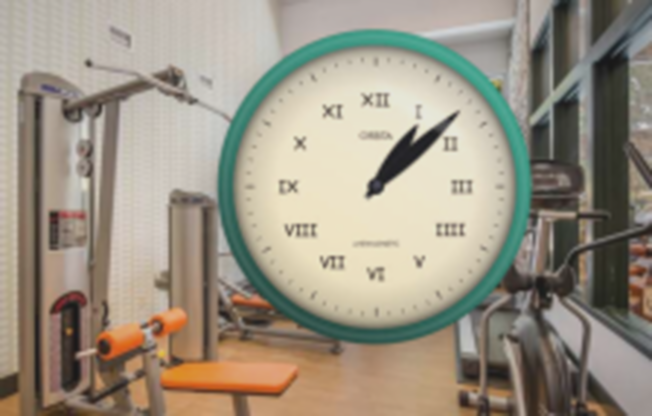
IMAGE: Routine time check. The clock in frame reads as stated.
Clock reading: 1:08
